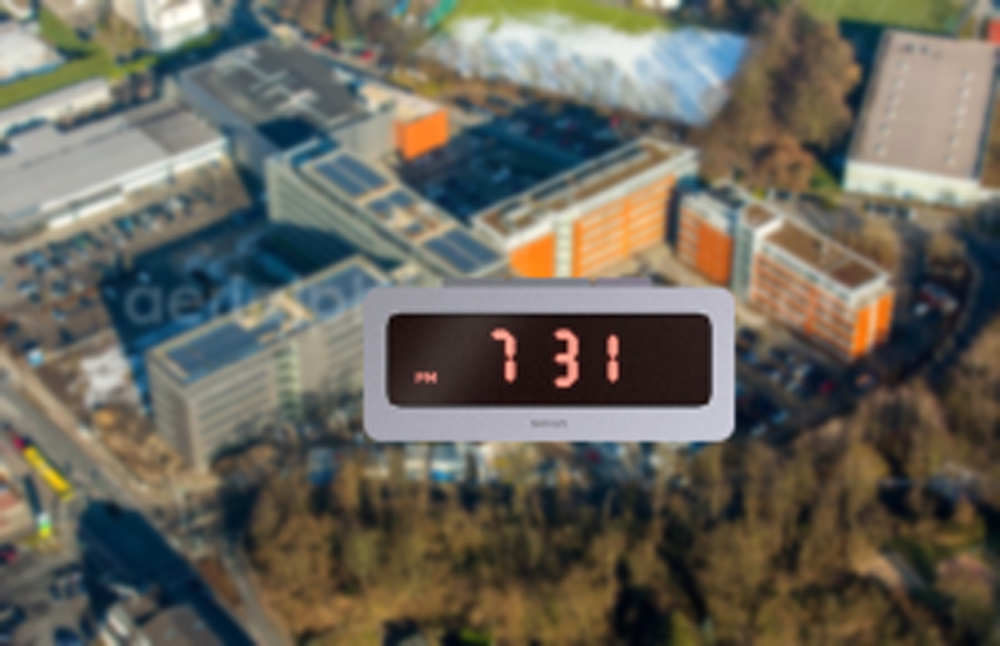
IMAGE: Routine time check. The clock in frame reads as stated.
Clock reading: 7:31
